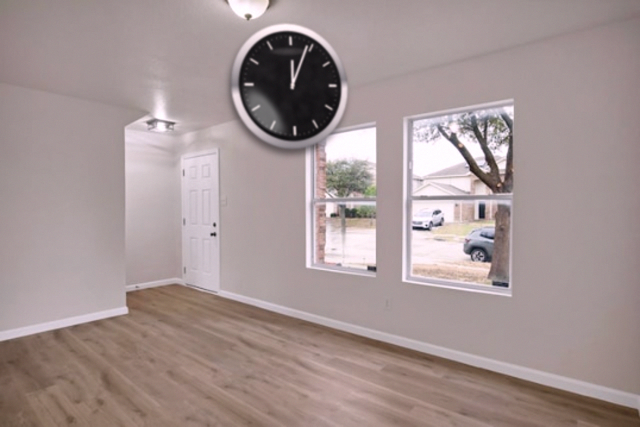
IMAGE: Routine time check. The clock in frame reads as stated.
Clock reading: 12:04
